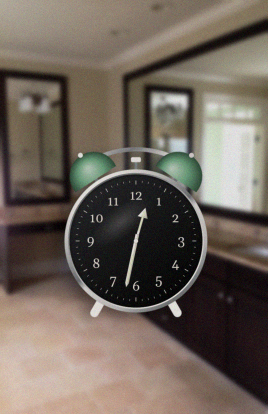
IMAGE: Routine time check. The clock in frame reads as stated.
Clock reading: 12:32
